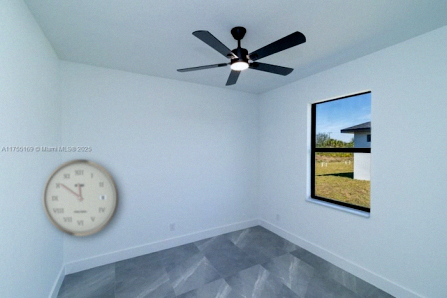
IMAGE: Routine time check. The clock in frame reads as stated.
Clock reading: 11:51
